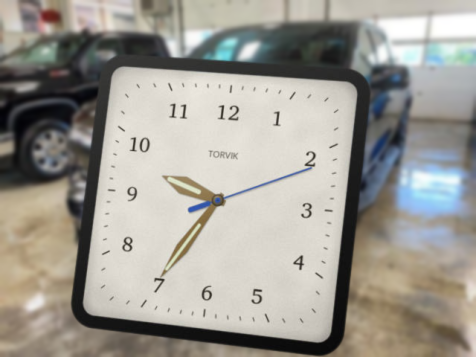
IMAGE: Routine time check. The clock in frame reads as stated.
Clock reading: 9:35:11
